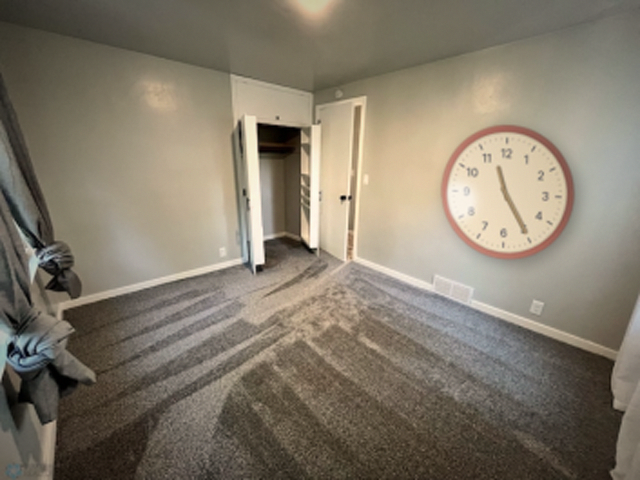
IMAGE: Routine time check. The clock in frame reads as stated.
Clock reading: 11:25
